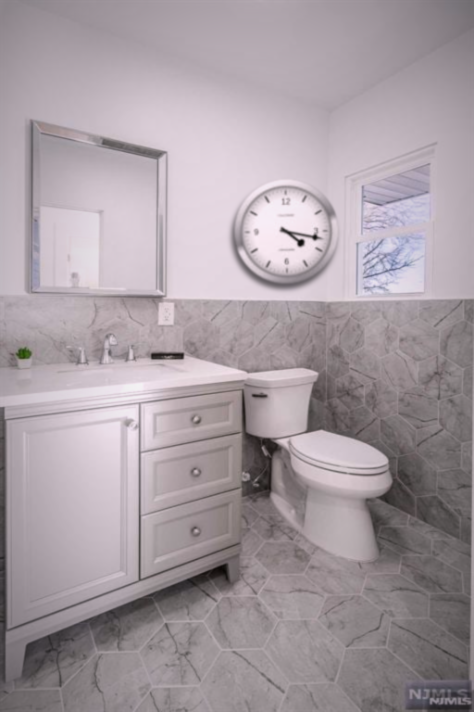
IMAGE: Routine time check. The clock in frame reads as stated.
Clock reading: 4:17
